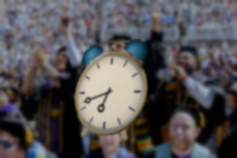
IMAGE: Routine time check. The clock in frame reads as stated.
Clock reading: 6:42
